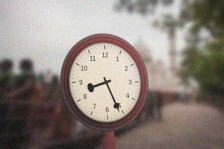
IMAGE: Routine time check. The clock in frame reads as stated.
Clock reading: 8:26
